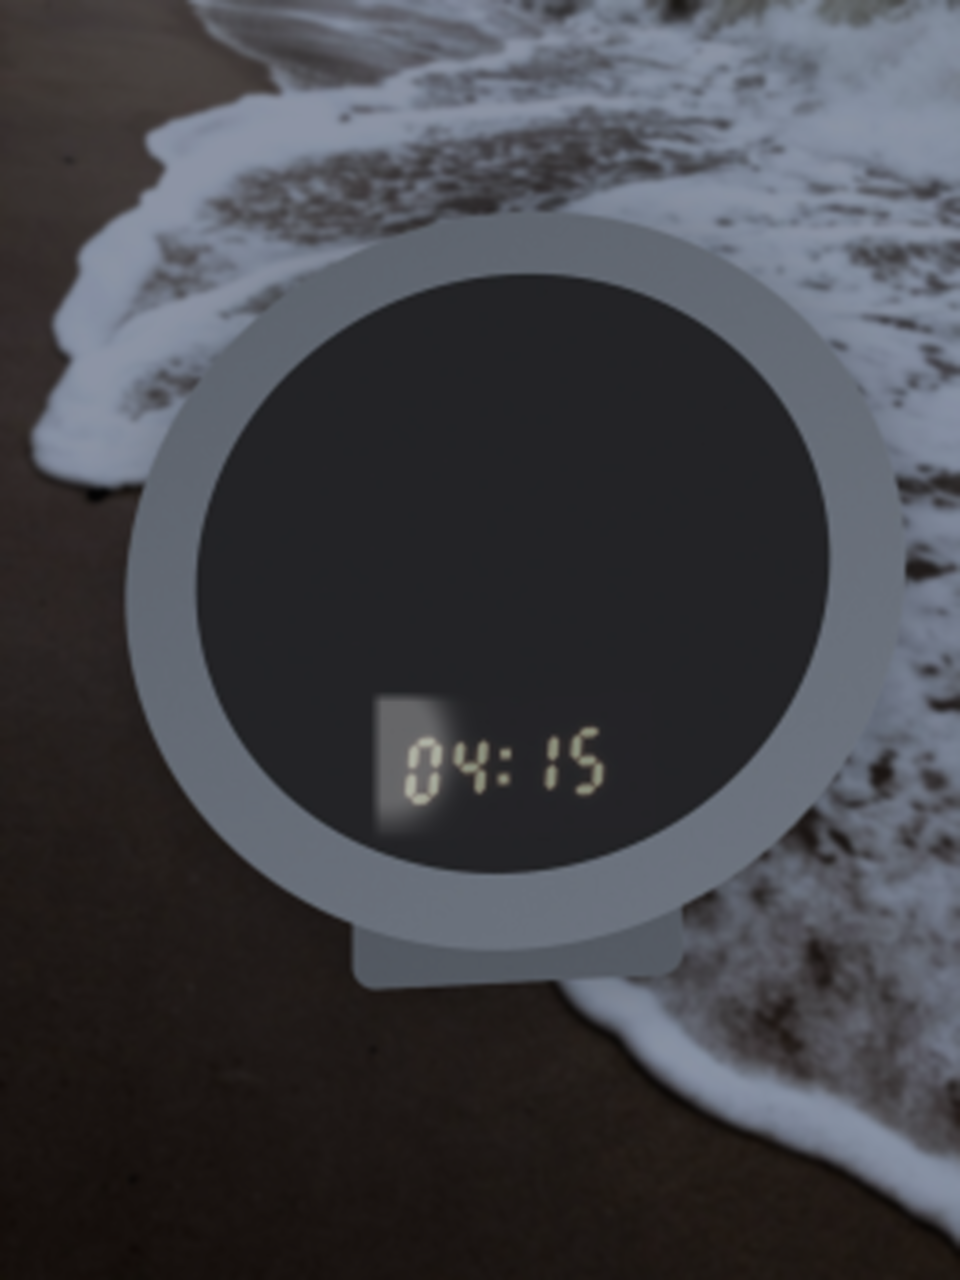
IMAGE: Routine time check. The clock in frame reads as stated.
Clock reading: 4:15
